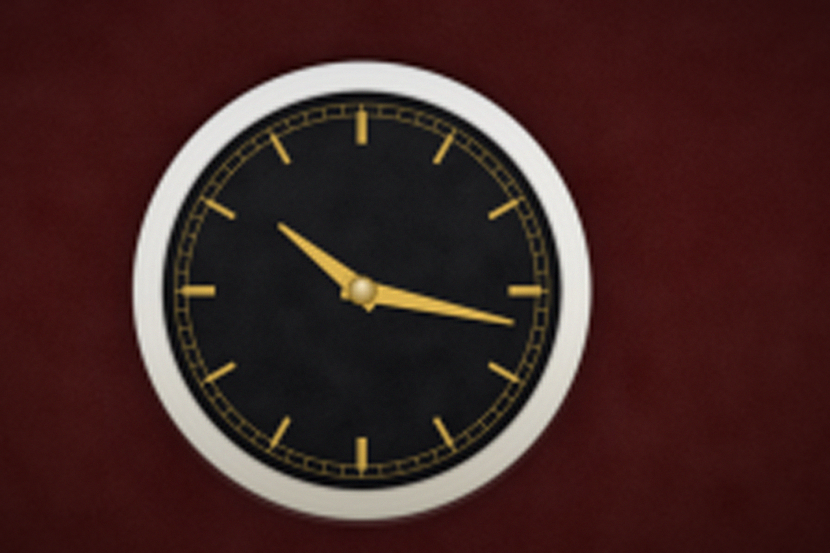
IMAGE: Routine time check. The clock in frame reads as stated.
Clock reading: 10:17
